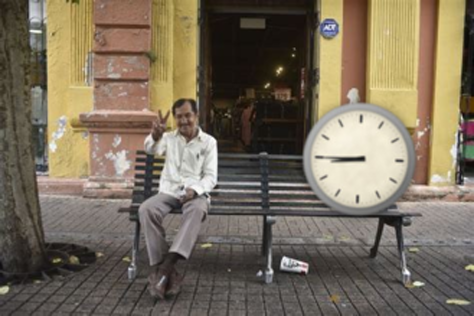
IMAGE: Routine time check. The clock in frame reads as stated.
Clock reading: 8:45
